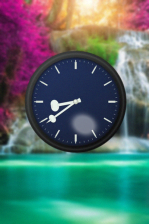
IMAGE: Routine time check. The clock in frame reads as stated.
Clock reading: 8:39
